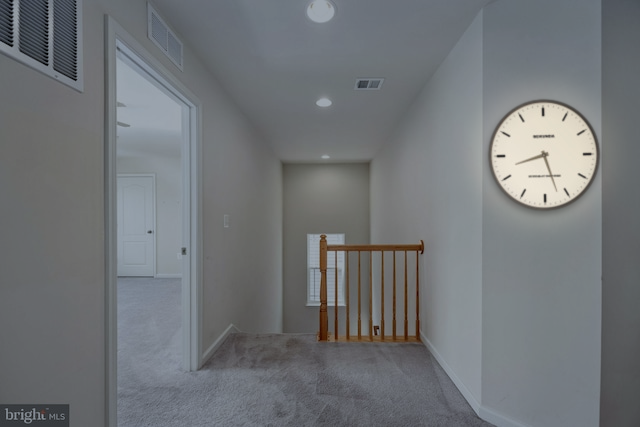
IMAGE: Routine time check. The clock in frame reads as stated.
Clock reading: 8:27
